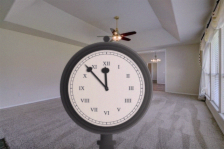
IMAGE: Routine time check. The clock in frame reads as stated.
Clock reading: 11:53
